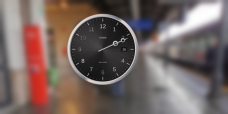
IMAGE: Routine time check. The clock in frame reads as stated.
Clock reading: 2:11
